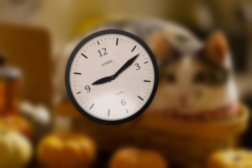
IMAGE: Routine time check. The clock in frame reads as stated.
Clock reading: 9:12
